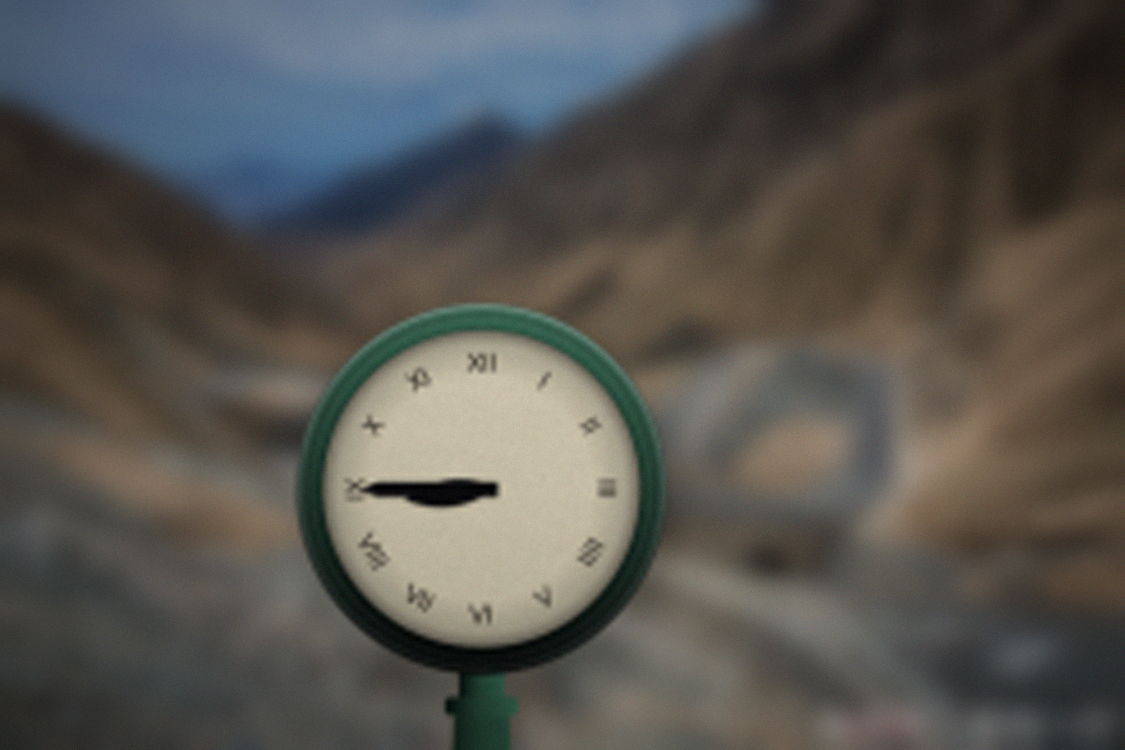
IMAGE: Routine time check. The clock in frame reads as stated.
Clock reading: 8:45
